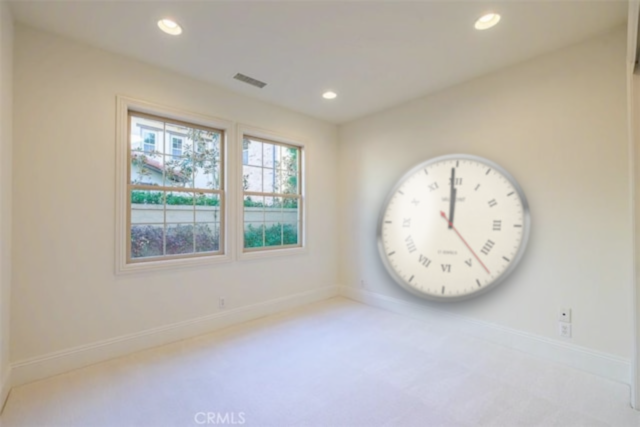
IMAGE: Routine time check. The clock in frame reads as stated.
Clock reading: 11:59:23
